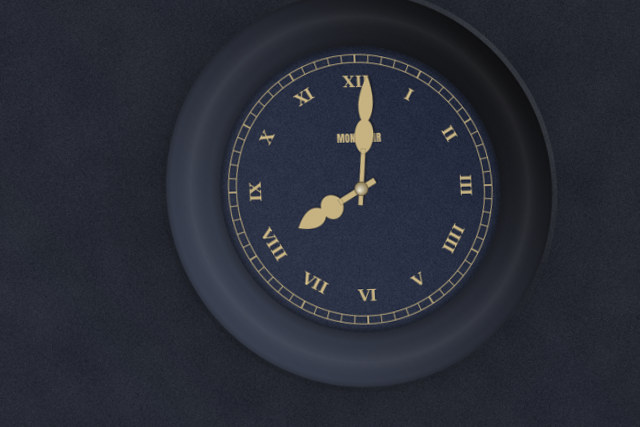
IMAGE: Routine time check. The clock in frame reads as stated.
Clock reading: 8:01
